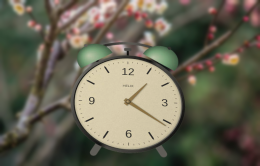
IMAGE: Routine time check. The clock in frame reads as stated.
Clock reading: 1:21
